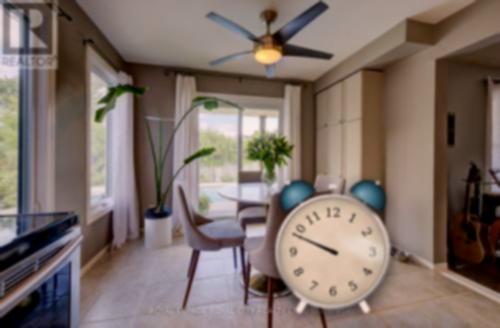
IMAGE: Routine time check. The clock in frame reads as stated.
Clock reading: 9:49
